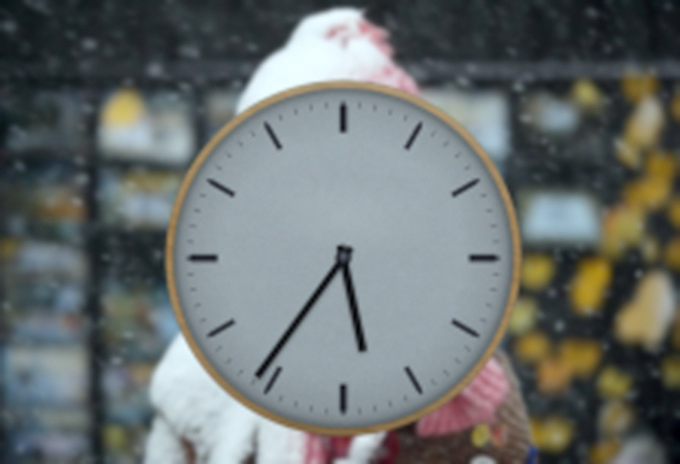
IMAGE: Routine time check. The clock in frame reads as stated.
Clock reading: 5:36
